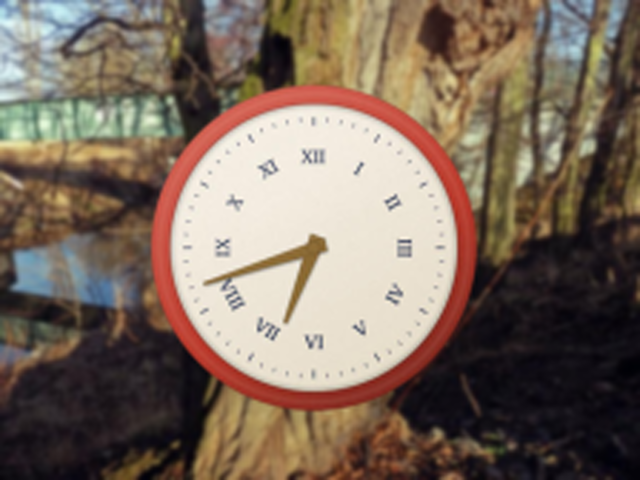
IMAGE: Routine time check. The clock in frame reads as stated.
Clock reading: 6:42
